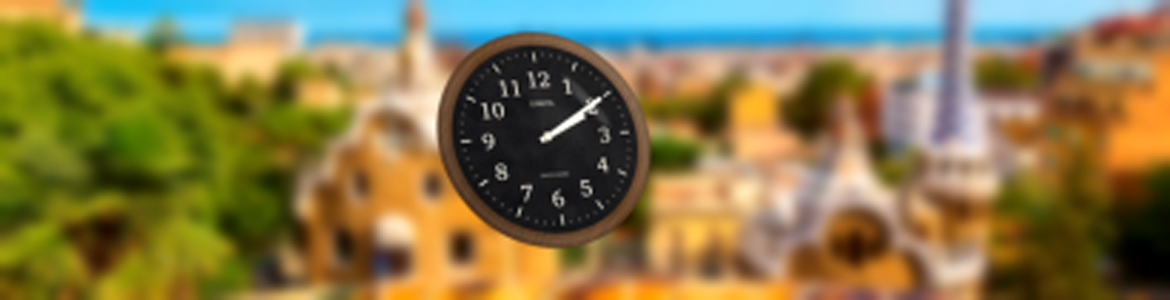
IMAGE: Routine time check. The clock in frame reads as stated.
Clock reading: 2:10
